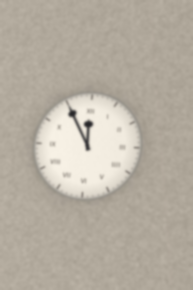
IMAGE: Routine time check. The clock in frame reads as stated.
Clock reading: 11:55
